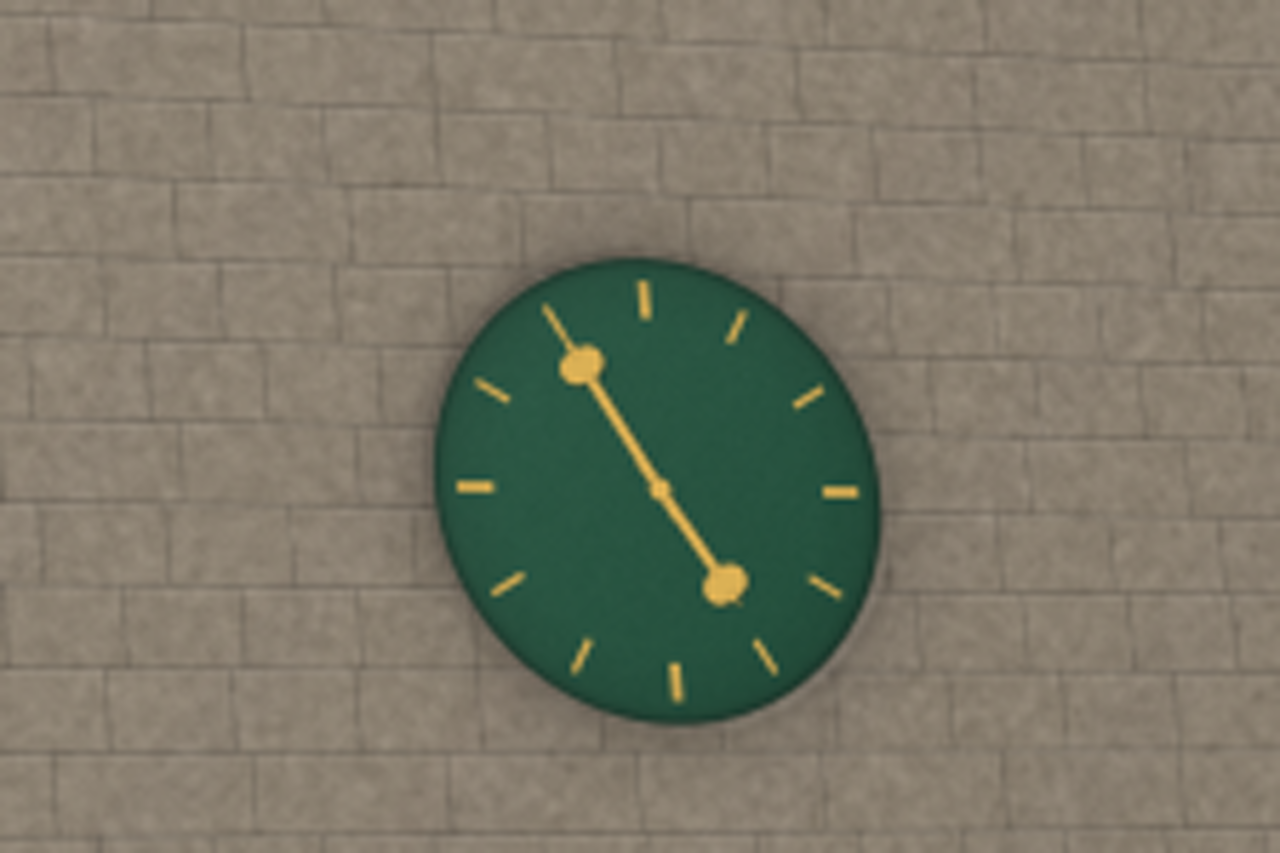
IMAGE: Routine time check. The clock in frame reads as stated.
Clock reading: 4:55
